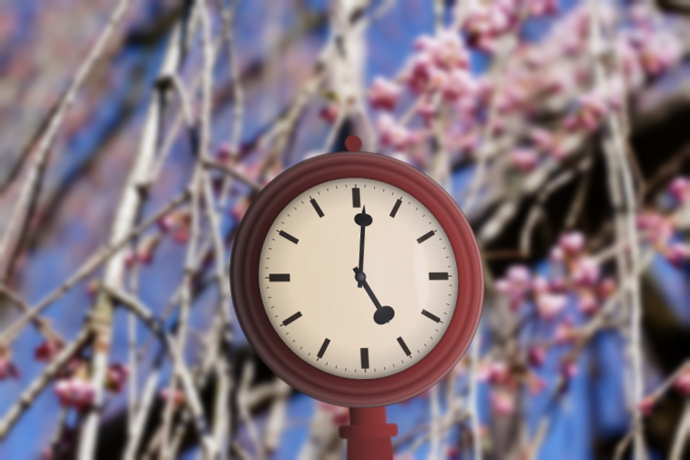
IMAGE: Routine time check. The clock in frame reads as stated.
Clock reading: 5:01
